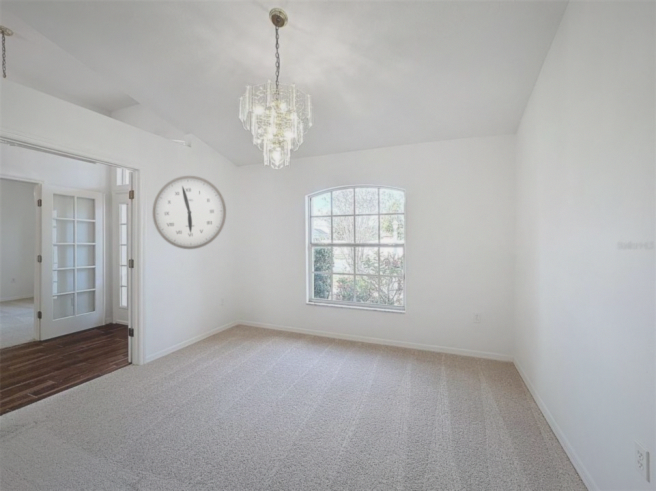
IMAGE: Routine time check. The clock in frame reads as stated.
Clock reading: 5:58
